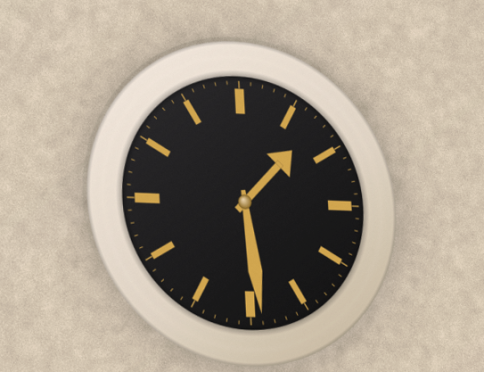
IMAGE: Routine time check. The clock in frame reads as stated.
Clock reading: 1:29
